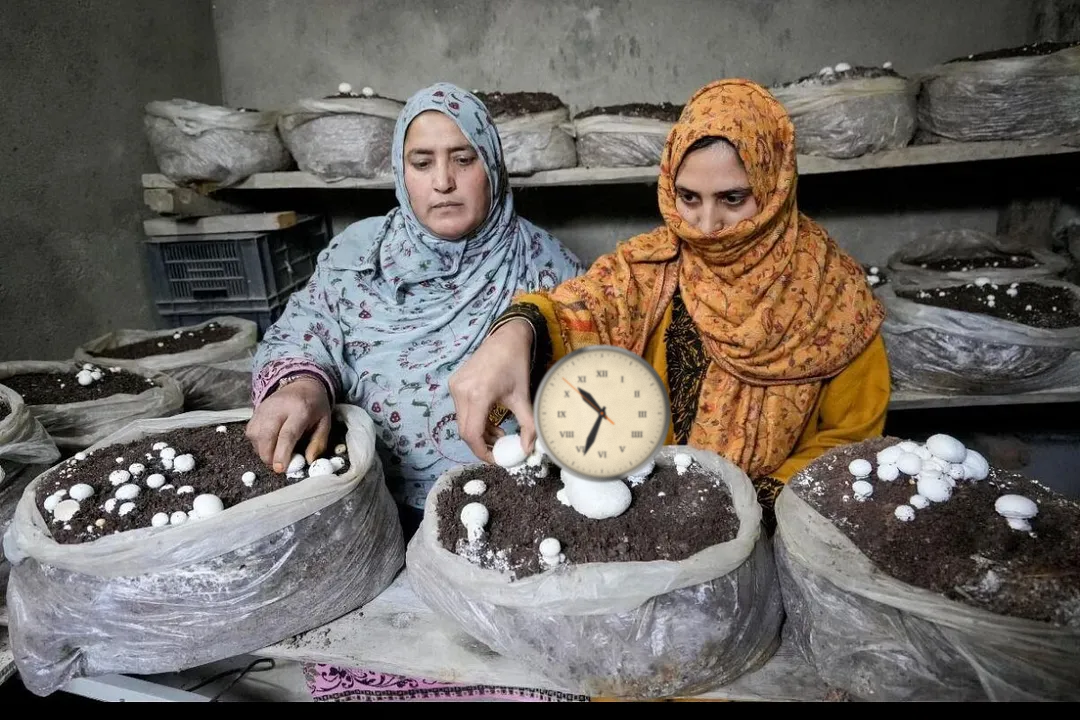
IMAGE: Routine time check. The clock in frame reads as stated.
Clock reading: 10:33:52
